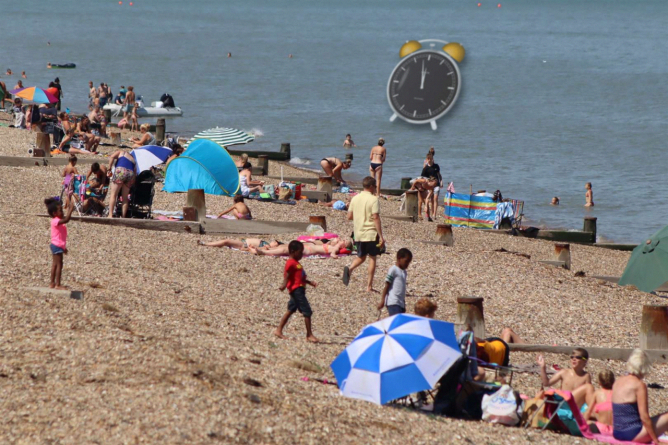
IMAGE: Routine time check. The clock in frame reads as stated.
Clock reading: 11:58
